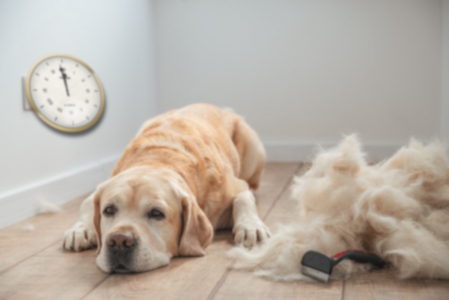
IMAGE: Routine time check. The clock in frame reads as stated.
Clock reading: 11:59
